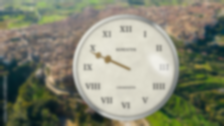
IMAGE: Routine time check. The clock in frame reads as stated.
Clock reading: 9:49
